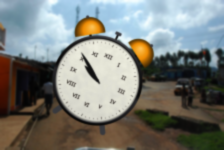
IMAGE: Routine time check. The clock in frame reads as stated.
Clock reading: 9:51
